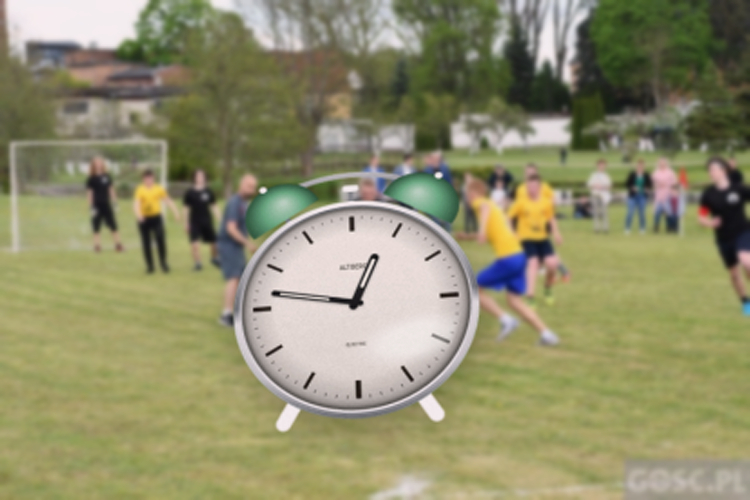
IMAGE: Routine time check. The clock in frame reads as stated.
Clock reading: 12:47
